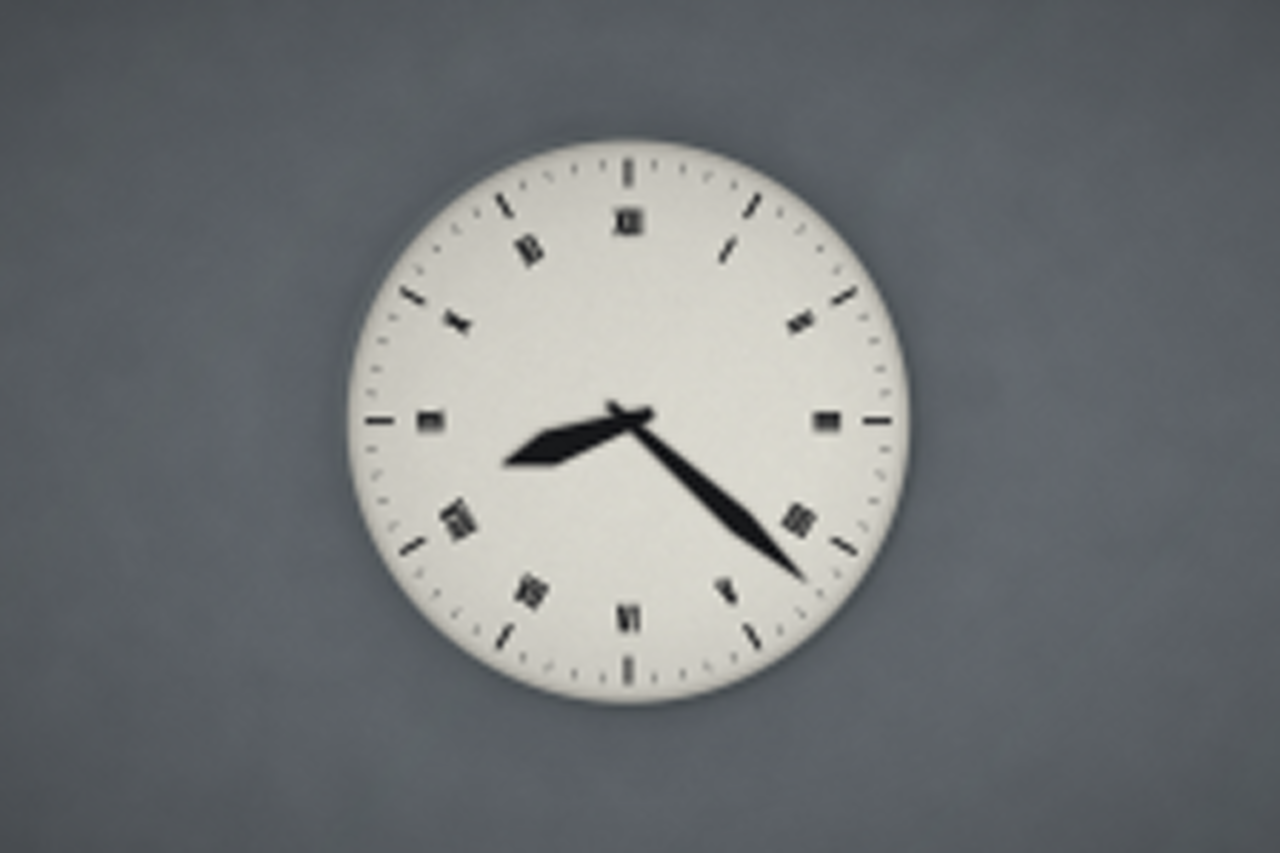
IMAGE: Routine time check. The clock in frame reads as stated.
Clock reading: 8:22
